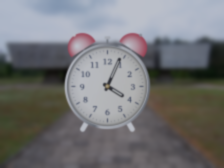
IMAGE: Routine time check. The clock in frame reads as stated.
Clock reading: 4:04
